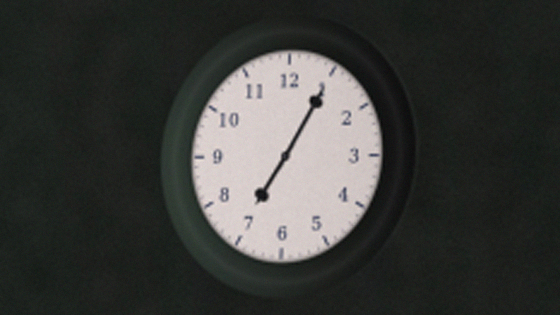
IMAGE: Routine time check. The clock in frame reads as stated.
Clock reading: 7:05
